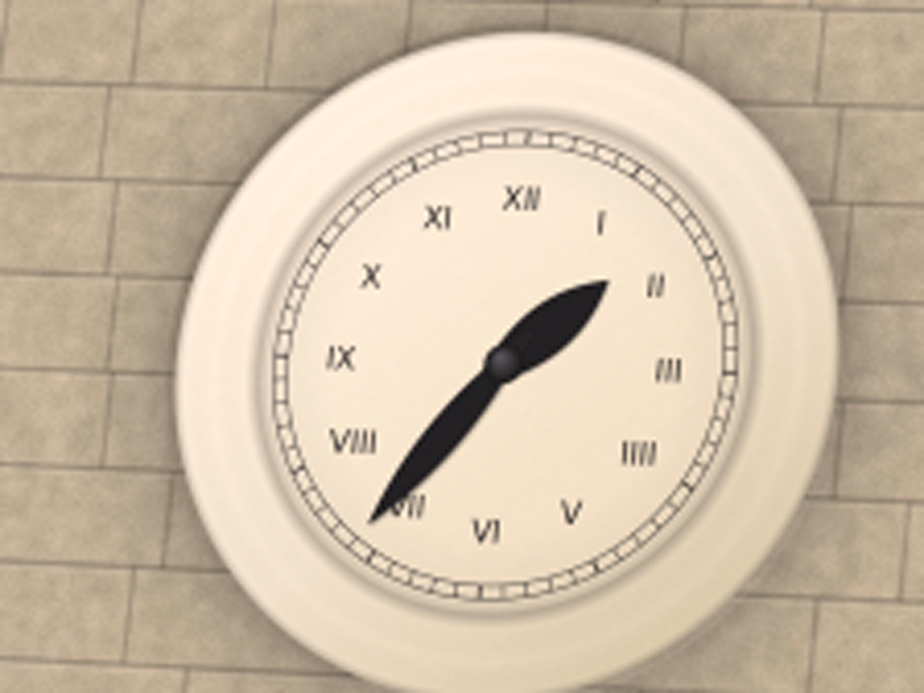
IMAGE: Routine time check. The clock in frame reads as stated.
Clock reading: 1:36
